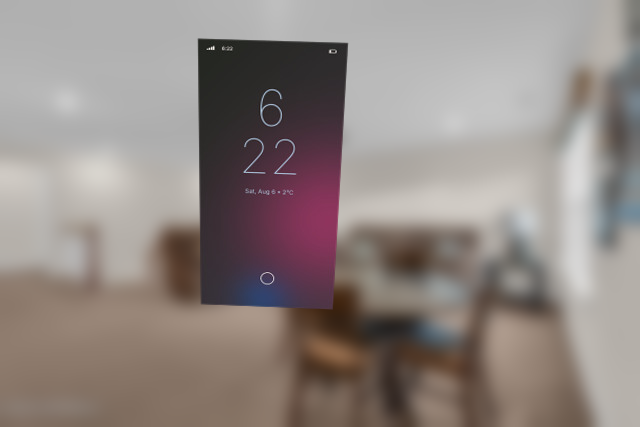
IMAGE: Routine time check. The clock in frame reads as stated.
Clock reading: 6:22
